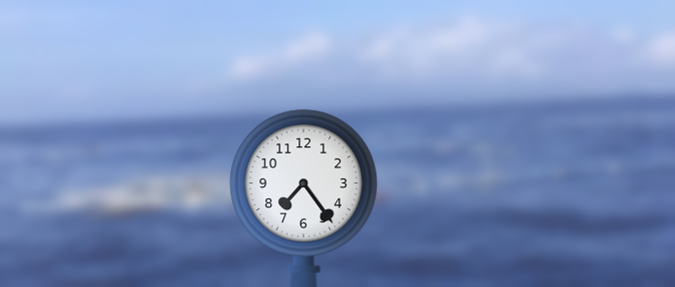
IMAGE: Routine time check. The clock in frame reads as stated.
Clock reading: 7:24
